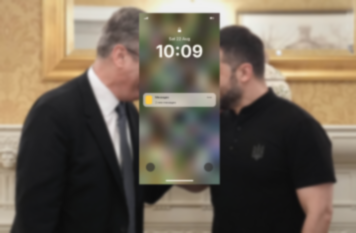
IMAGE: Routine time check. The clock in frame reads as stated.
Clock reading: 10:09
